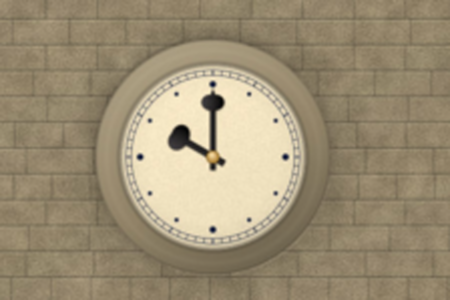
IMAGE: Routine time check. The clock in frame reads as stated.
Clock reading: 10:00
